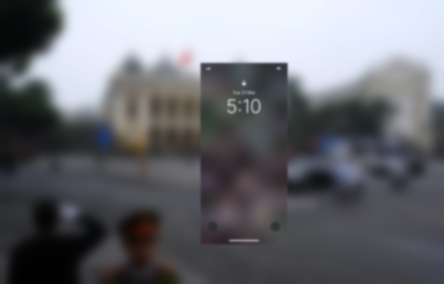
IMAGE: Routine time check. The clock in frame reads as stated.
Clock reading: 5:10
